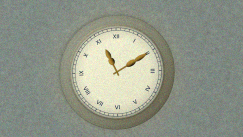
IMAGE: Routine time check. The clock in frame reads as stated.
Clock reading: 11:10
